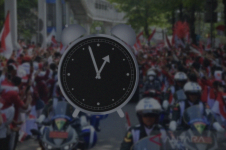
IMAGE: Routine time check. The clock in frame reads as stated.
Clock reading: 12:57
